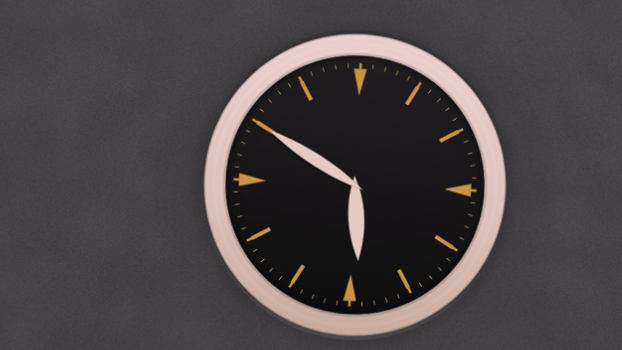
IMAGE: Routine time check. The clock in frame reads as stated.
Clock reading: 5:50
